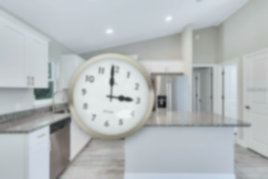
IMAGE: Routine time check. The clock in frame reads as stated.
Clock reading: 2:59
